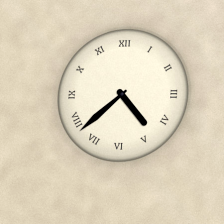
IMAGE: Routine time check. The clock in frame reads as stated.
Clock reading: 4:38
